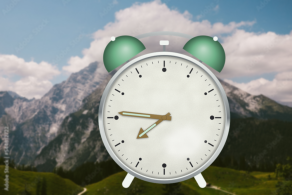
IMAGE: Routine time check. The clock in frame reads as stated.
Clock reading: 7:46
